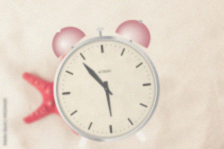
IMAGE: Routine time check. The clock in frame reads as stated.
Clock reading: 5:54
